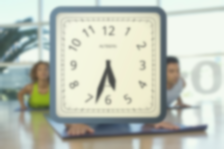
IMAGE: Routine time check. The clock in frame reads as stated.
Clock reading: 5:33
